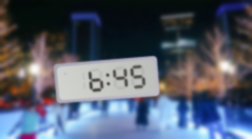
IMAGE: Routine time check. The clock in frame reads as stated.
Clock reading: 6:45
